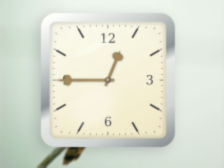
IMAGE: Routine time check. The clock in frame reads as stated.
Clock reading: 12:45
